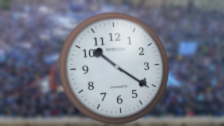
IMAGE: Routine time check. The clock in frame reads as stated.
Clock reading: 10:21
